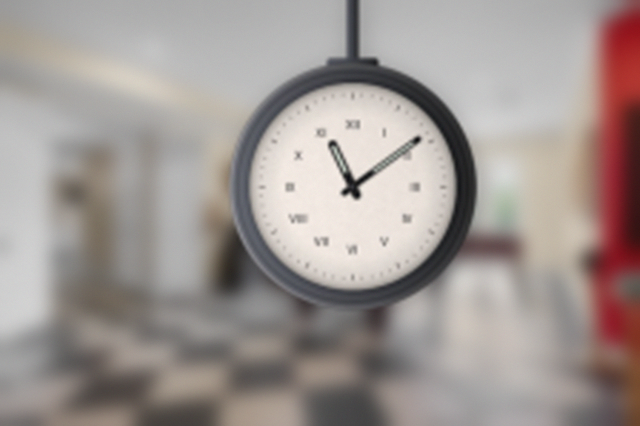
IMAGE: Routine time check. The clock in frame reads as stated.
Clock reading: 11:09
